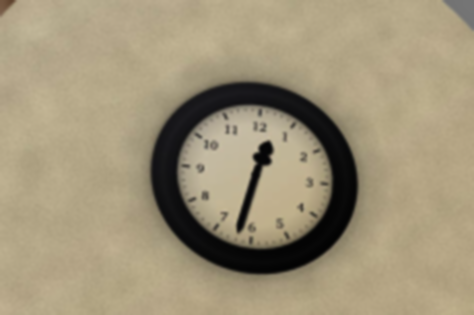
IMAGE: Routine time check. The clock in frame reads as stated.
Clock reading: 12:32
